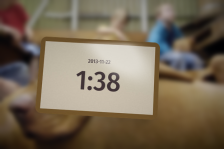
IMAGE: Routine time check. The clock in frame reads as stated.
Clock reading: 1:38
